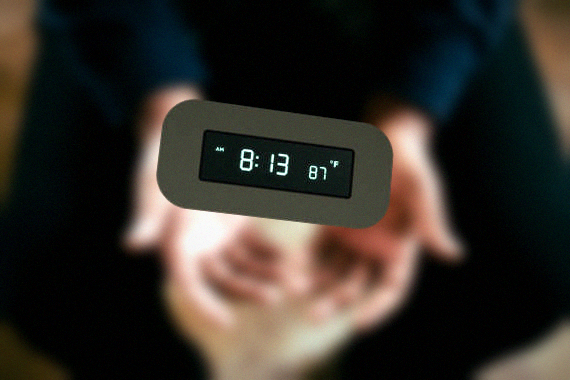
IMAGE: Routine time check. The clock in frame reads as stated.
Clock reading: 8:13
